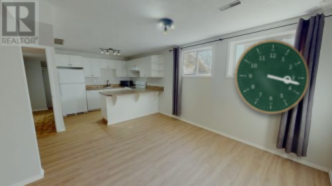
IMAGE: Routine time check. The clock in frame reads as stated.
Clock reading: 3:17
